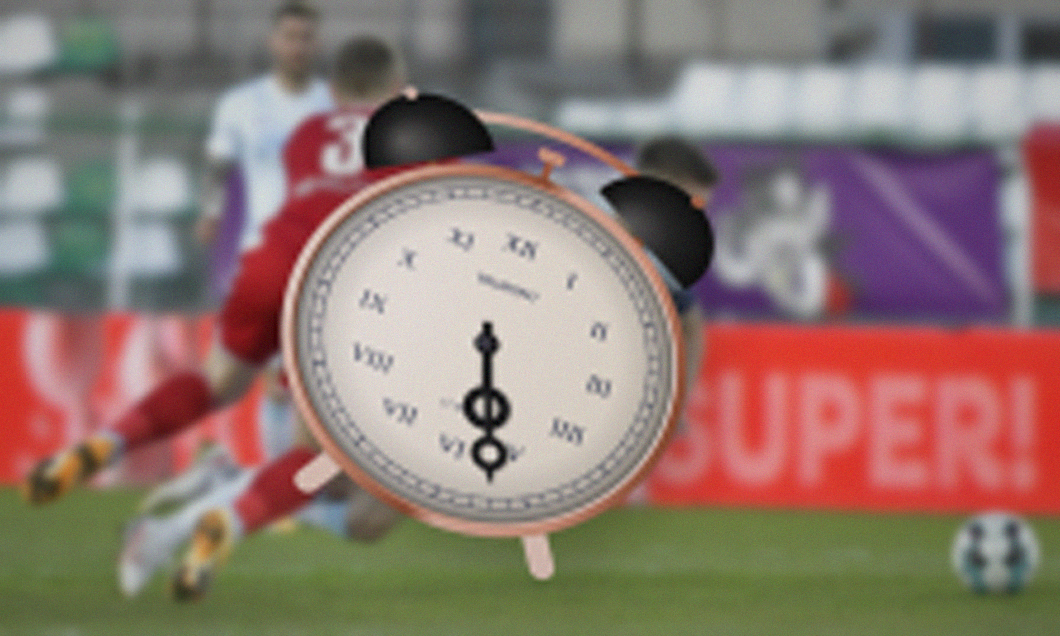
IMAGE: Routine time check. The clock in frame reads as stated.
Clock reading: 5:27
